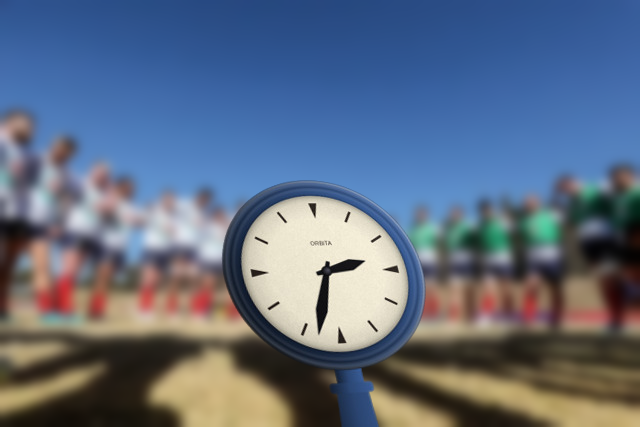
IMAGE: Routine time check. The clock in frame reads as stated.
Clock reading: 2:33
